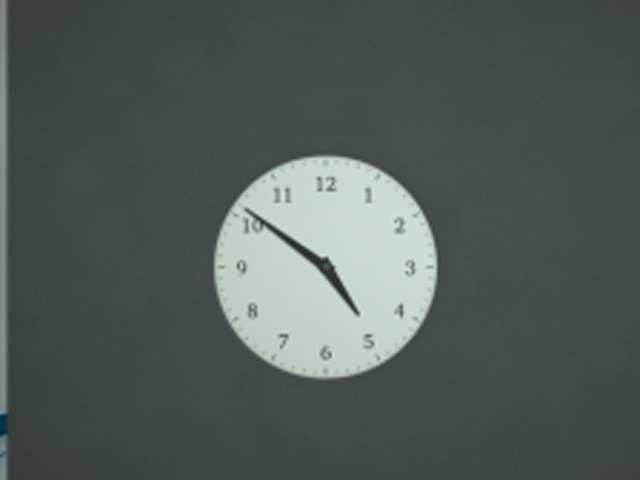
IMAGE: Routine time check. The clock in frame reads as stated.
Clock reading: 4:51
